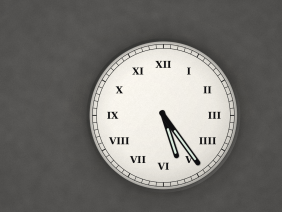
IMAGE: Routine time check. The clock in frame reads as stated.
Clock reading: 5:24
